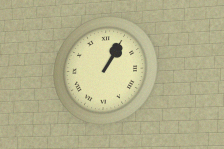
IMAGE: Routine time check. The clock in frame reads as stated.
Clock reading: 1:05
